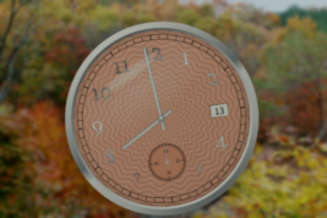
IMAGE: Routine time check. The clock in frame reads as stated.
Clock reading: 7:59
